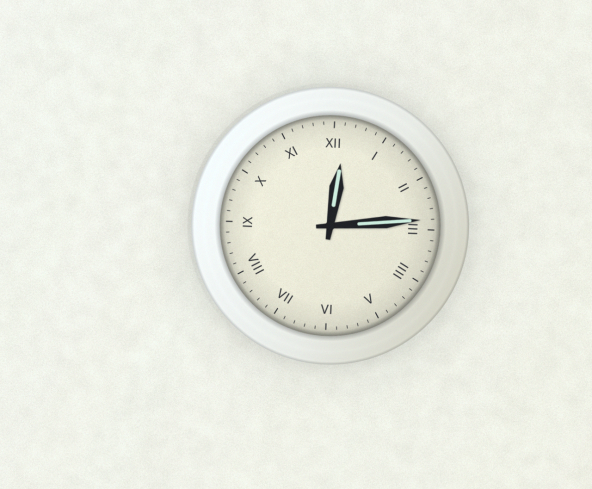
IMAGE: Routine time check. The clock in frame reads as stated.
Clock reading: 12:14
